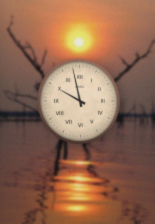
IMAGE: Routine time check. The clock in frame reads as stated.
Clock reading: 9:58
